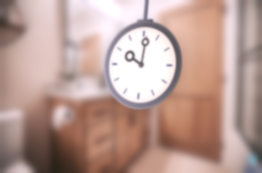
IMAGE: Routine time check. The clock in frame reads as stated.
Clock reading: 10:01
